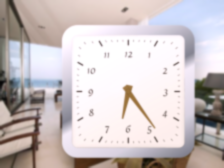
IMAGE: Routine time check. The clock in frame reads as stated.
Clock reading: 6:24
